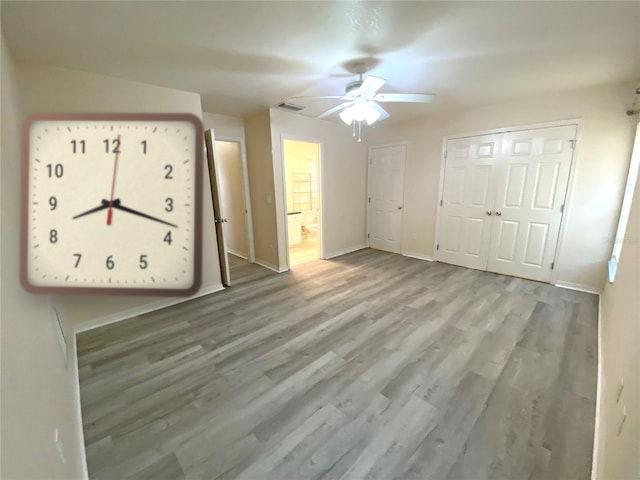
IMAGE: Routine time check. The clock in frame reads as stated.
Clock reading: 8:18:01
